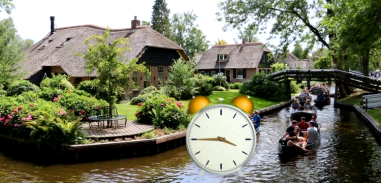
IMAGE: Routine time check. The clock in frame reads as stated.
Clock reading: 3:45
